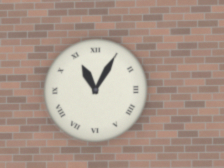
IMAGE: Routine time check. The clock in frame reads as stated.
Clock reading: 11:05
